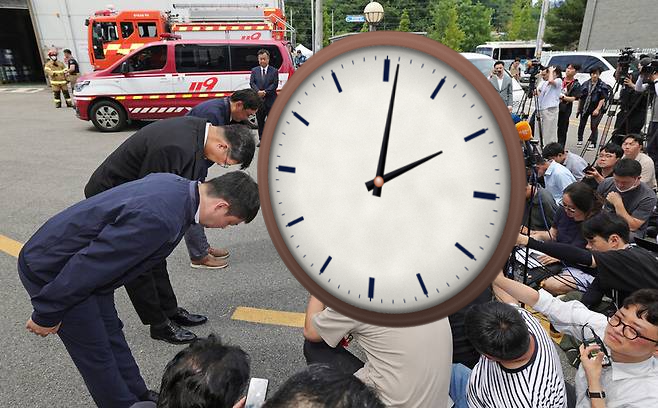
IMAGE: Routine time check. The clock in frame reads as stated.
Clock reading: 2:01
